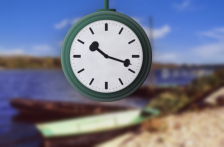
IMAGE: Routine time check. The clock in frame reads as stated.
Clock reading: 10:18
